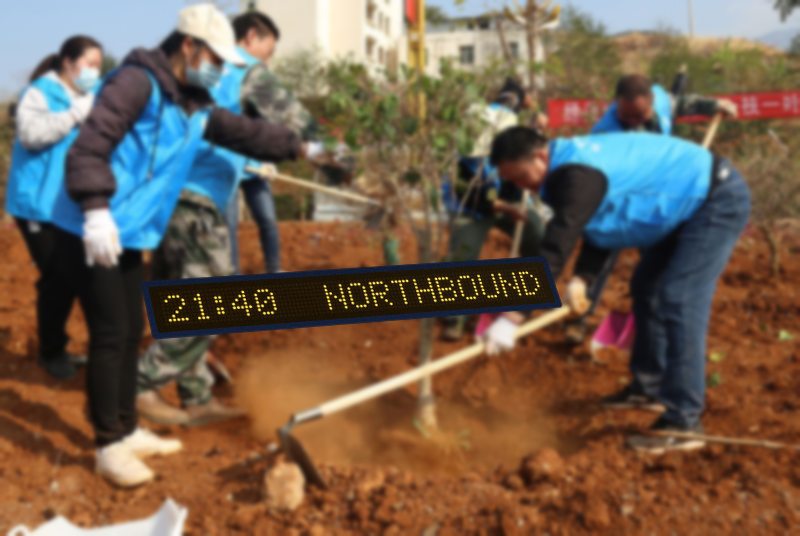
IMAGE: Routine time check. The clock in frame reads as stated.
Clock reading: 21:40
